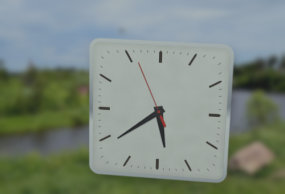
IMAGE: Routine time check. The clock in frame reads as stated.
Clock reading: 5:38:56
